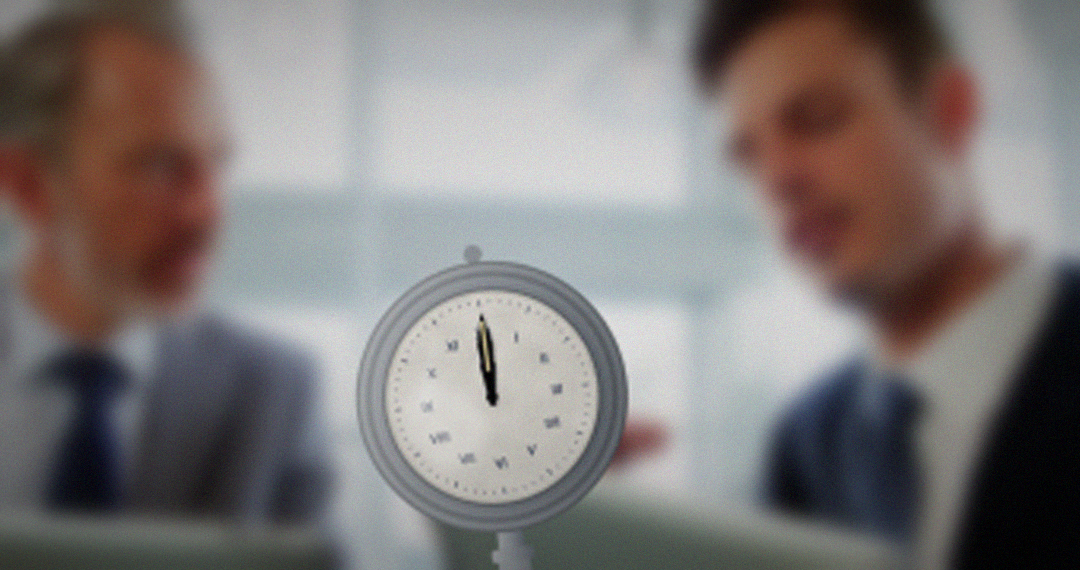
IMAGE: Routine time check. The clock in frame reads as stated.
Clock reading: 12:00
